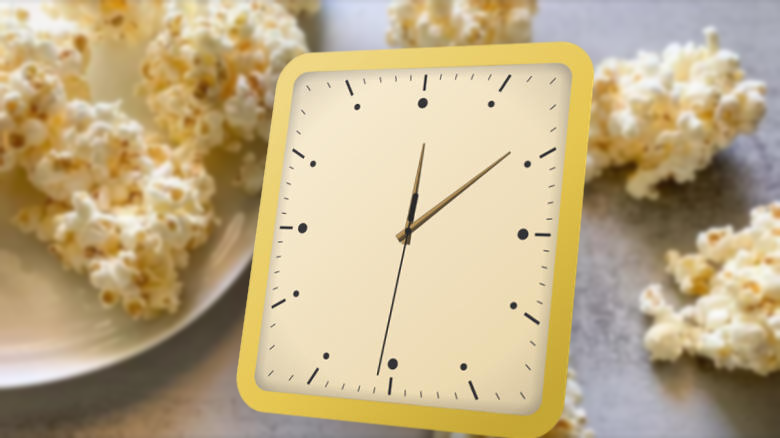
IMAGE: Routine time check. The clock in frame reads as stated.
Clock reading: 12:08:31
